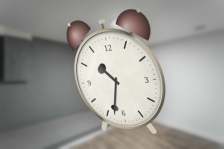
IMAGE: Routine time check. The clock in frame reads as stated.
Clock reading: 10:33
